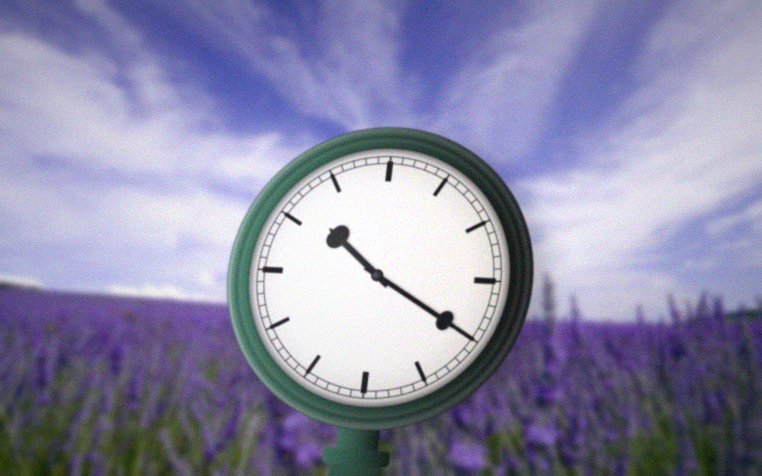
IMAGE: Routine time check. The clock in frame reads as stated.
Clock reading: 10:20
